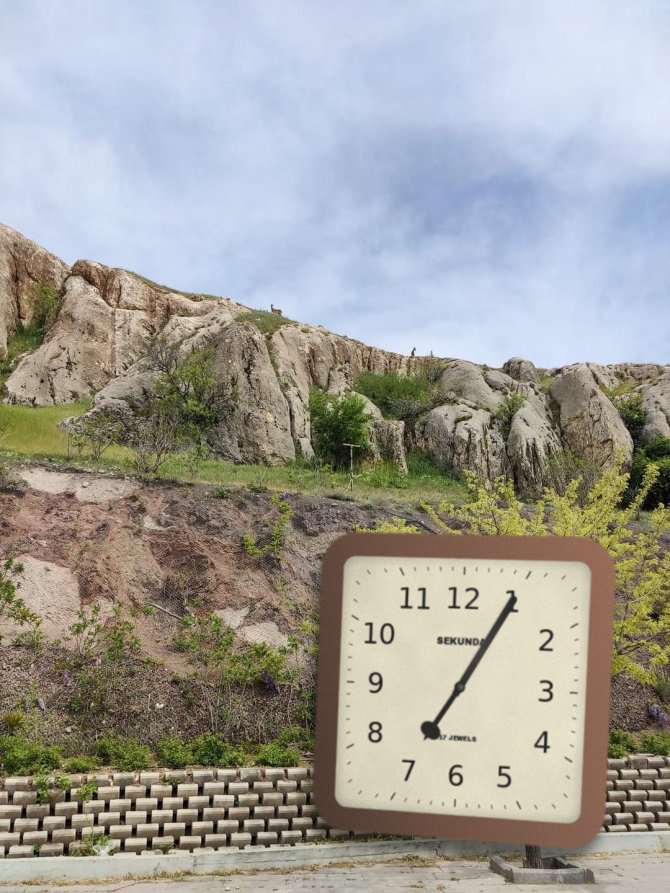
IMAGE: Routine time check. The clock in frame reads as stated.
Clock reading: 7:05
